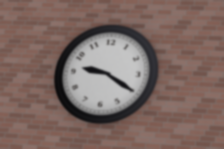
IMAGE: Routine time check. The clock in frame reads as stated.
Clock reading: 9:20
